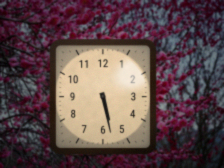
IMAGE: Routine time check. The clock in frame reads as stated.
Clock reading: 5:28
